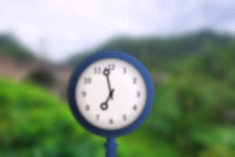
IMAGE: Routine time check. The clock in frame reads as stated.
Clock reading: 6:58
